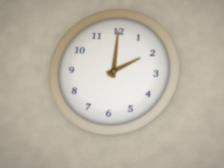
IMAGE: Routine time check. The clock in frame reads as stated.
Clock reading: 2:00
